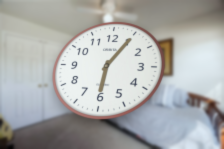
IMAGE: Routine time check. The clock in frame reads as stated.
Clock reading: 6:05
